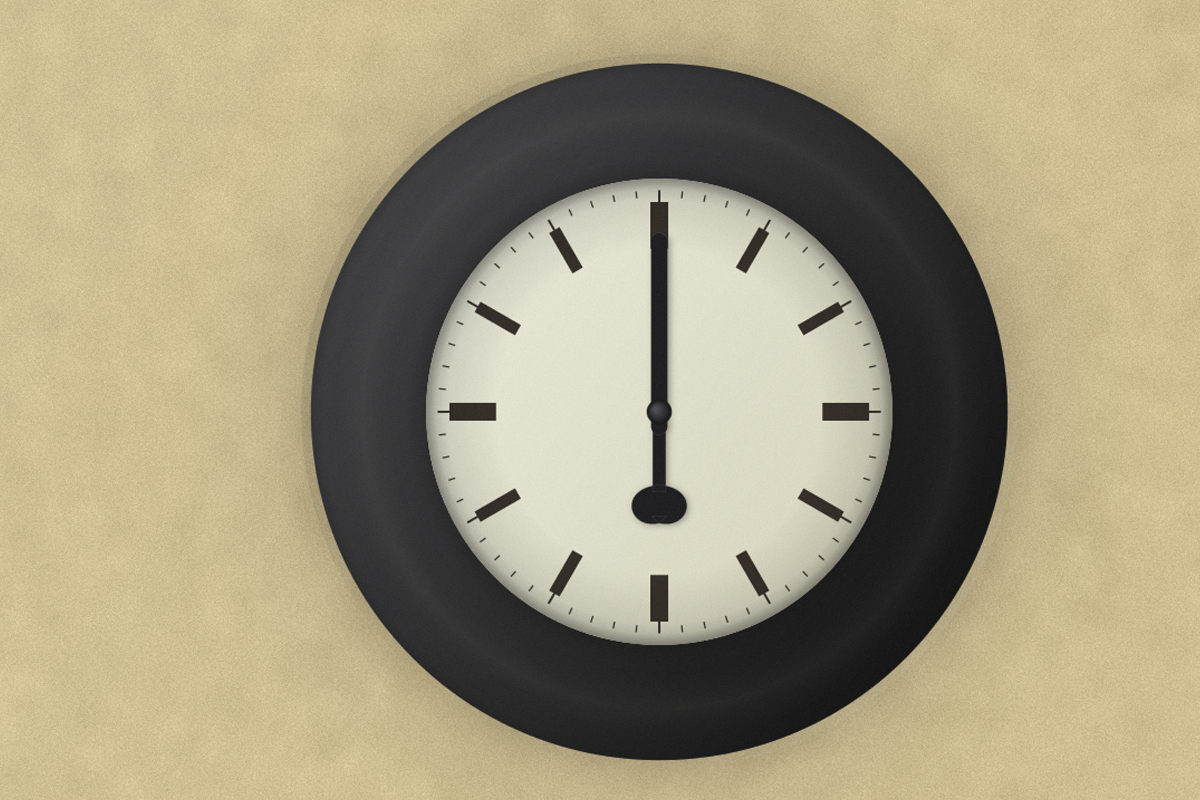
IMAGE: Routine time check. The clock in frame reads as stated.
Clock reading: 6:00
